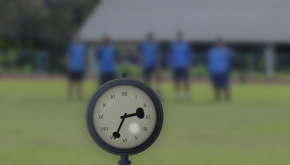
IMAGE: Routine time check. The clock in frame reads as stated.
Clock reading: 2:34
